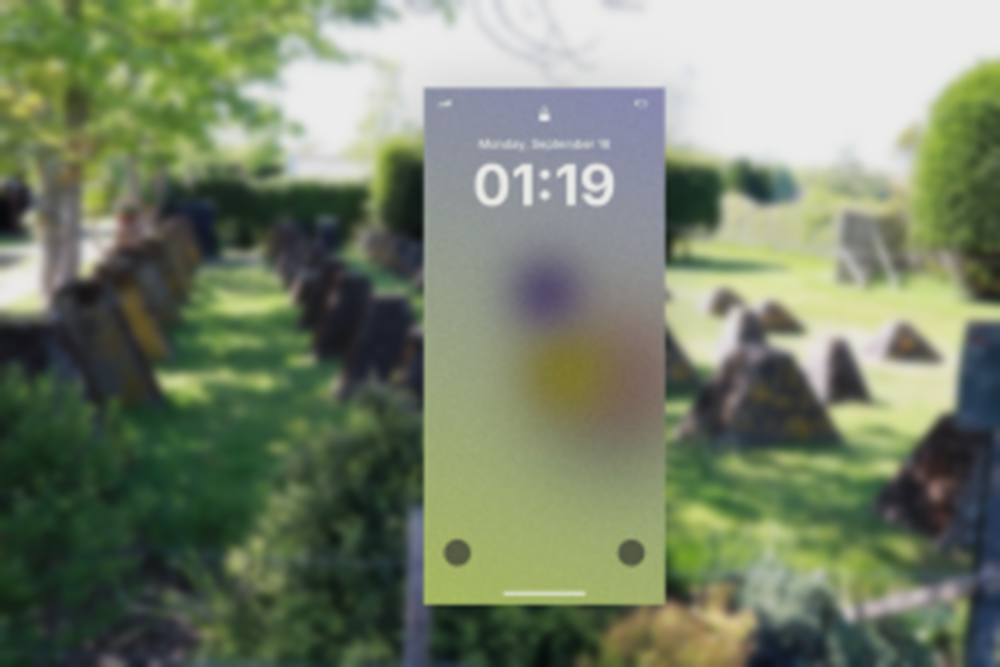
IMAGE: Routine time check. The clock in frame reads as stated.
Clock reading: 1:19
